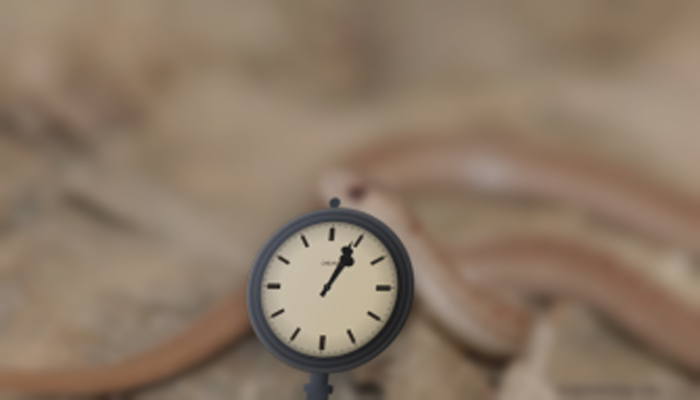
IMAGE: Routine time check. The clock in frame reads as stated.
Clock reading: 1:04
